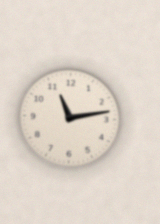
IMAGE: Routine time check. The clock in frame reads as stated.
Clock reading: 11:13
